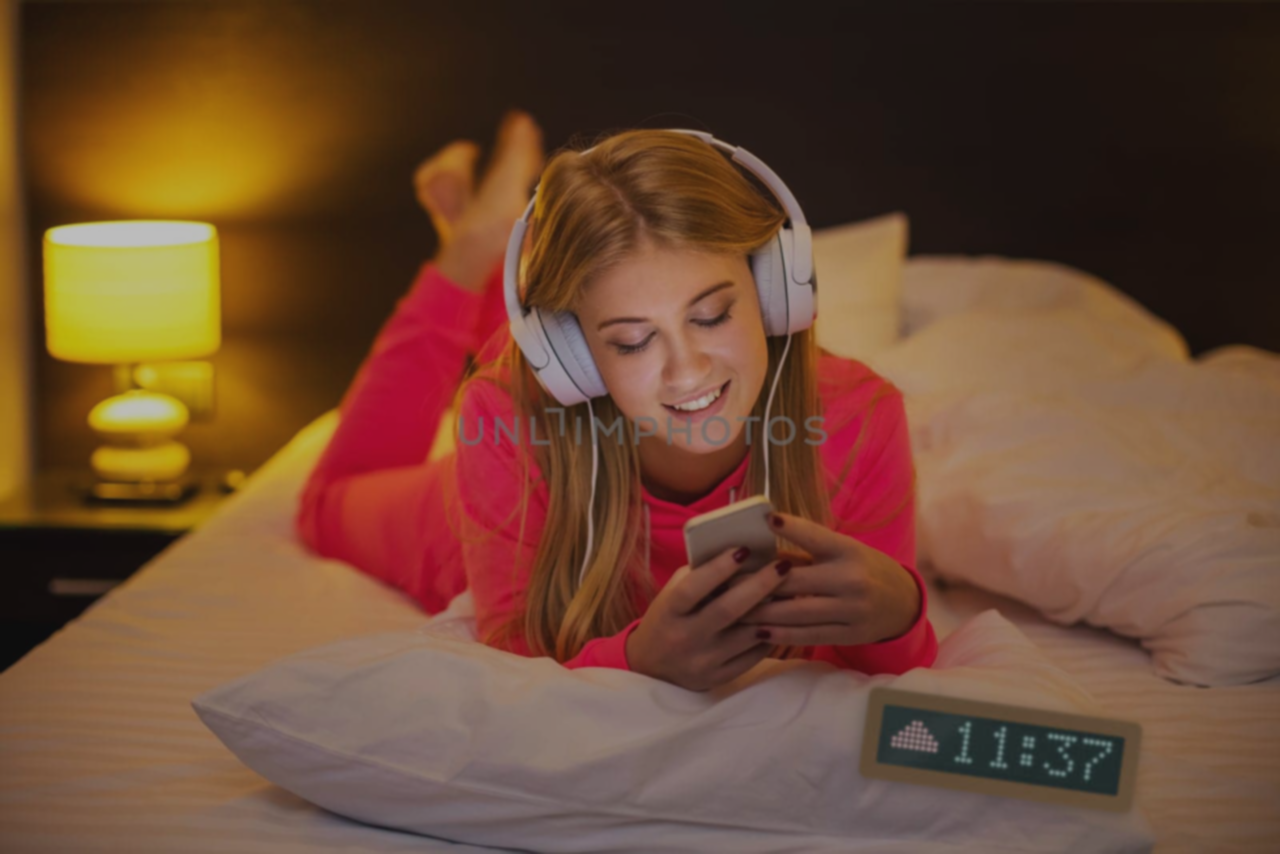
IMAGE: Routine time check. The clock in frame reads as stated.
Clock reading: 11:37
